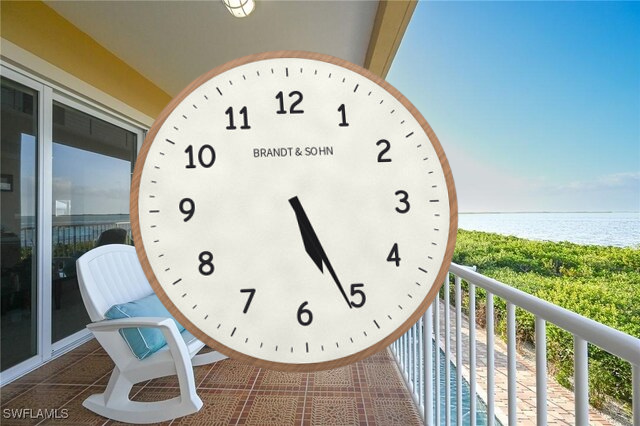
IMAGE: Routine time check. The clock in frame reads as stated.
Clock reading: 5:26
